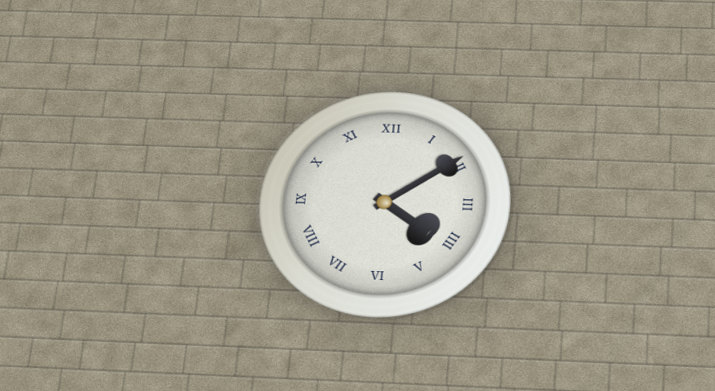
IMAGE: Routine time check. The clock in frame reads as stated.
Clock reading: 4:09
